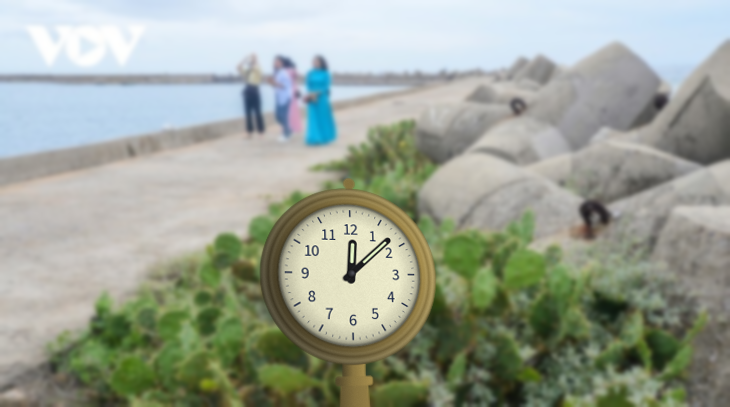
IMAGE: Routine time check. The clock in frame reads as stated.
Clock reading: 12:08
